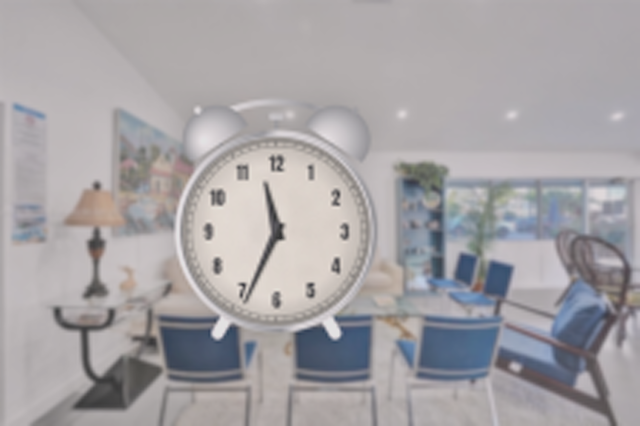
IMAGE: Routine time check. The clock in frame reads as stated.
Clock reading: 11:34
